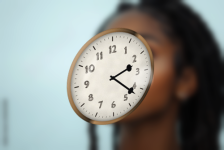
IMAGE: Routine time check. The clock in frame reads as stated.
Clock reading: 2:22
